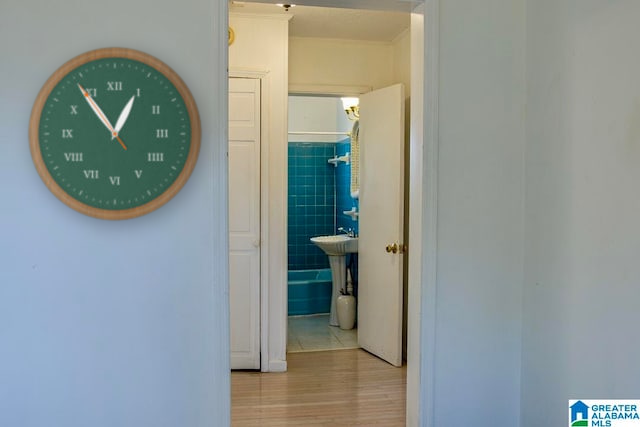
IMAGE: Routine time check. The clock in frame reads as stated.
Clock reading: 12:53:54
